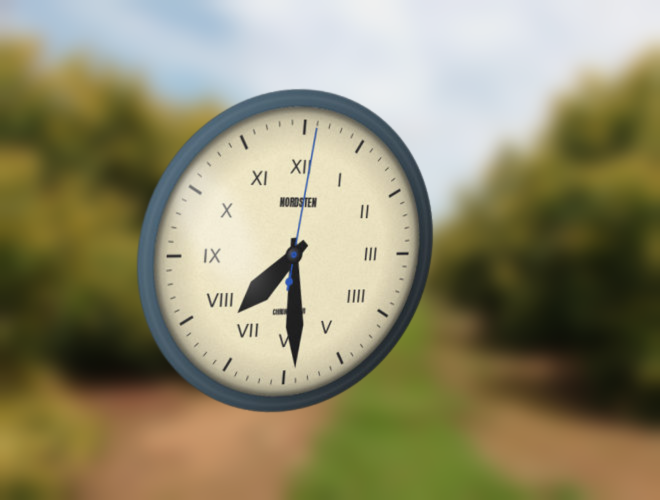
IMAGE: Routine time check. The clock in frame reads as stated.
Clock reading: 7:29:01
